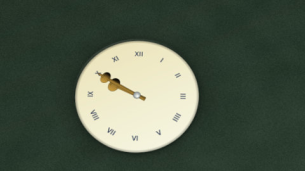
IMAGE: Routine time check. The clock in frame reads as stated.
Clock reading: 9:50
